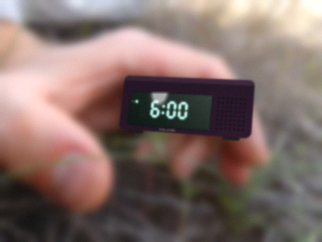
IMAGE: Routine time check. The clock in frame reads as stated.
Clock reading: 6:00
